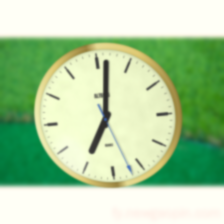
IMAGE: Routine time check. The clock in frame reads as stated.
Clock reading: 7:01:27
